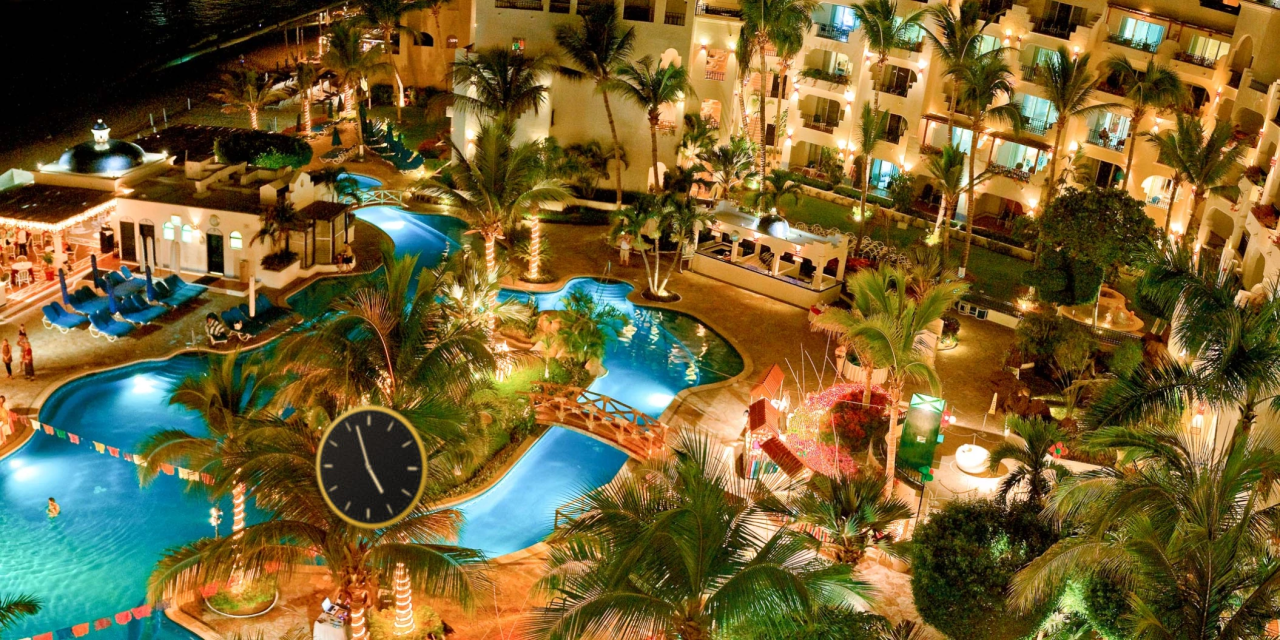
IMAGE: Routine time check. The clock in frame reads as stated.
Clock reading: 4:57
